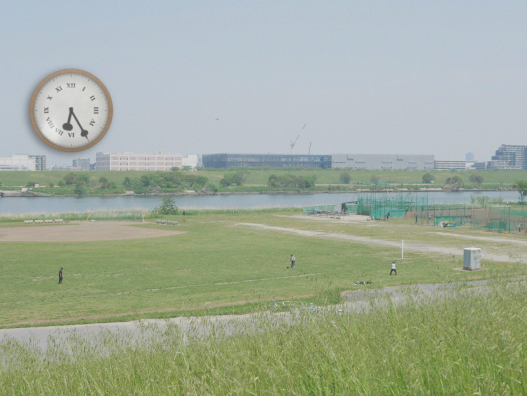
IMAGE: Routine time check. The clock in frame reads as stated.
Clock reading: 6:25
